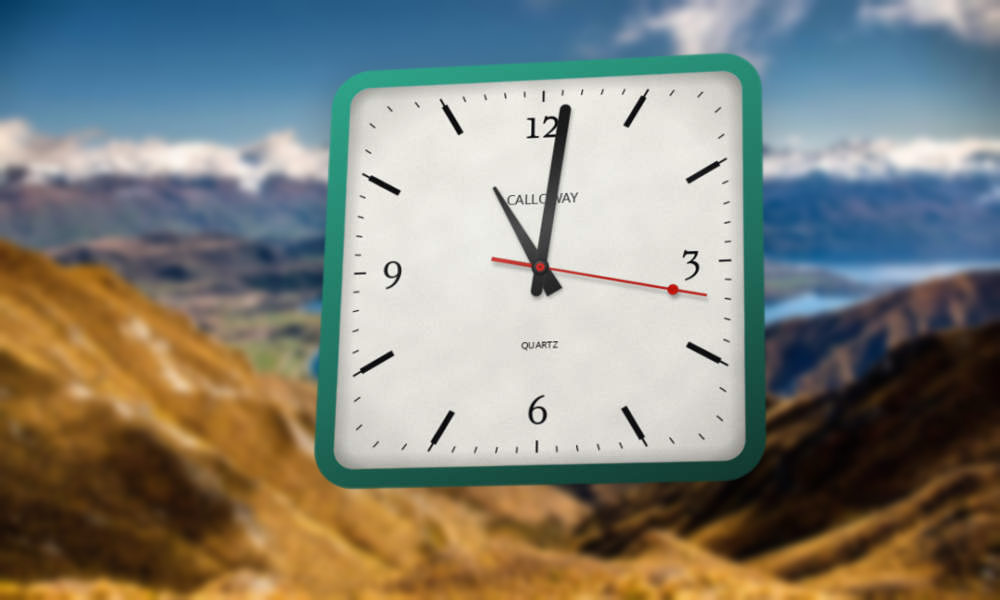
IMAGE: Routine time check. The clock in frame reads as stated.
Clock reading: 11:01:17
